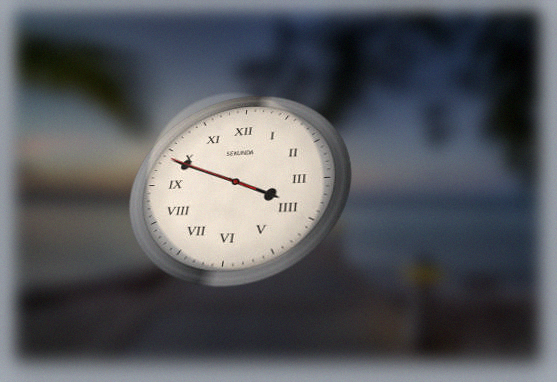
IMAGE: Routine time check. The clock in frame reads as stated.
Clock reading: 3:48:49
